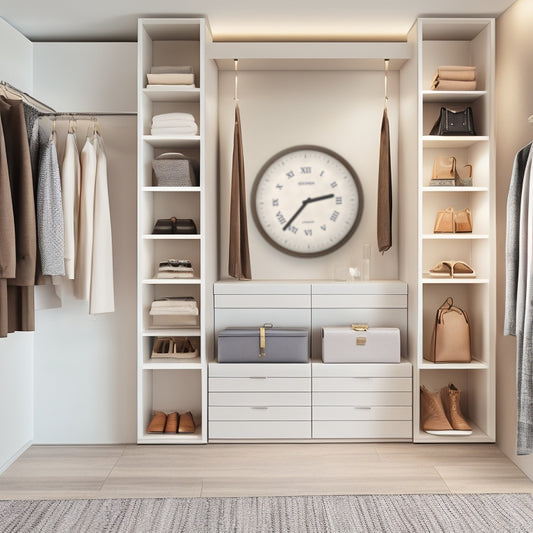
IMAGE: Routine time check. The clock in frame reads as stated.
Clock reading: 2:37
